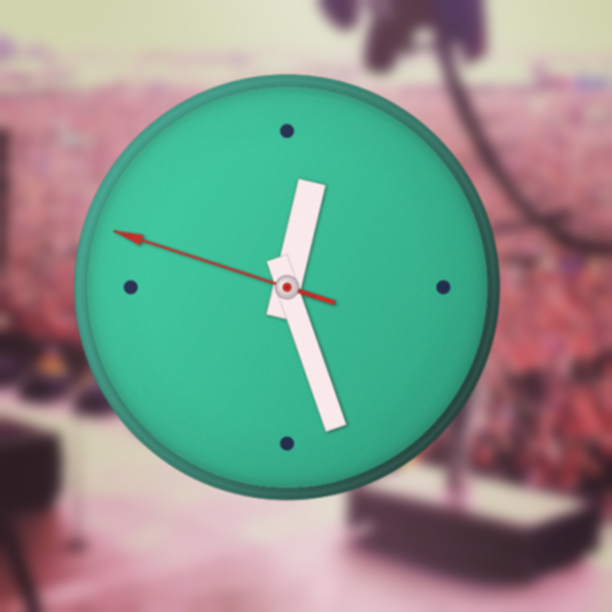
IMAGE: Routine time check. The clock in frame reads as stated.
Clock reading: 12:26:48
